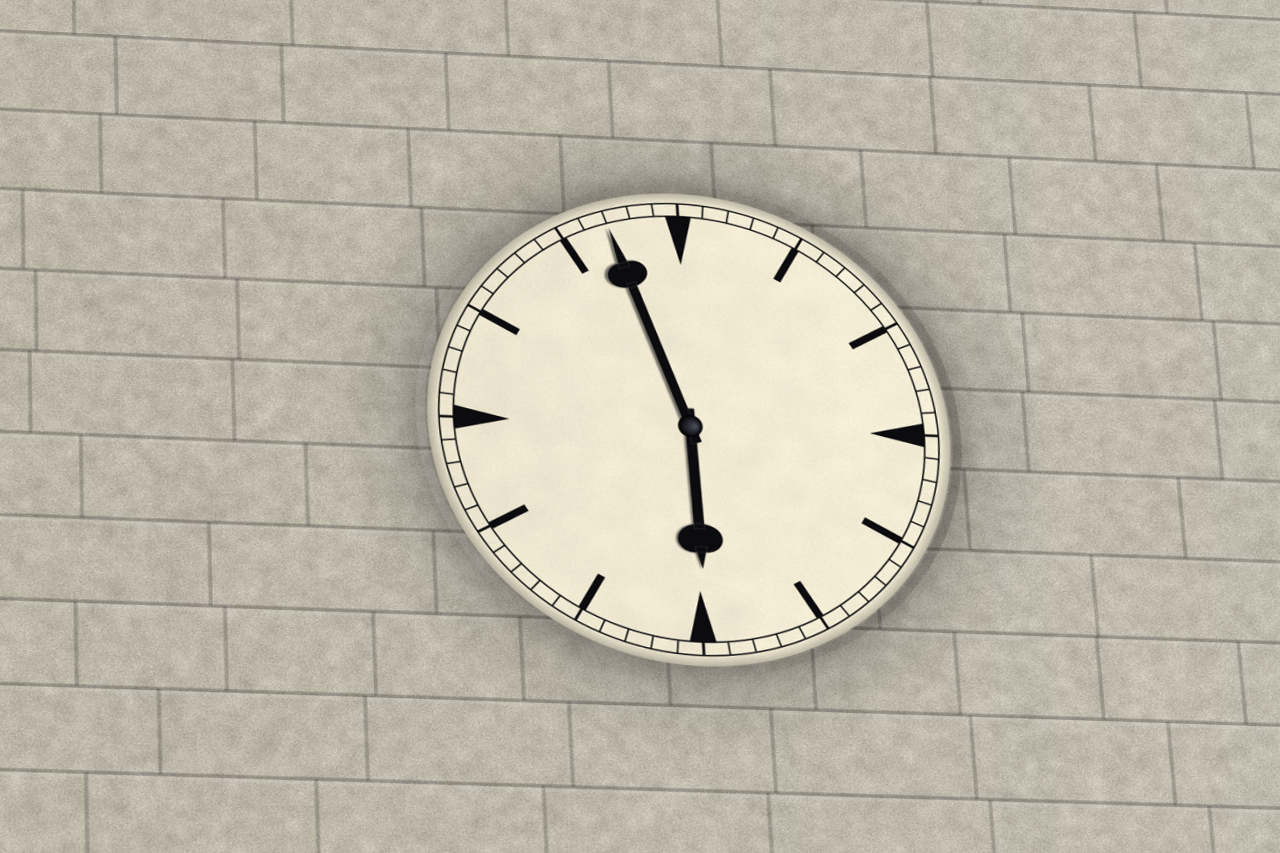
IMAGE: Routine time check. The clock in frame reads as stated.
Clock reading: 5:57
